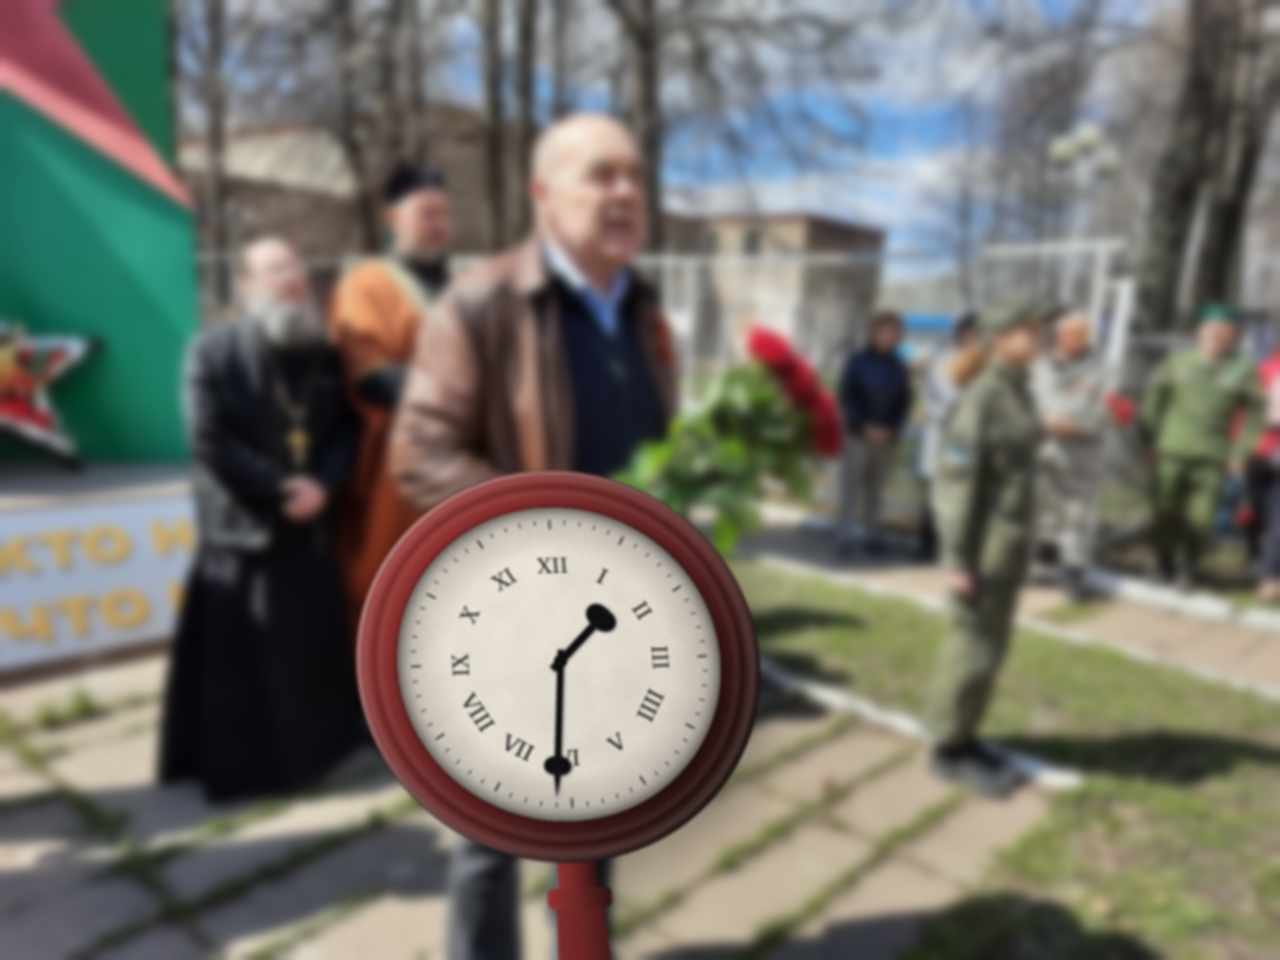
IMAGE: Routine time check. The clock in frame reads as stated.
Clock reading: 1:31
